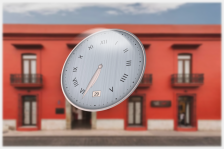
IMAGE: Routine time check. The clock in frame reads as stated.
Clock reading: 6:34
